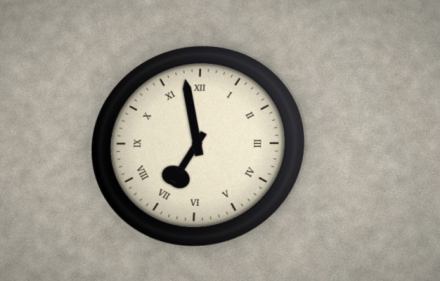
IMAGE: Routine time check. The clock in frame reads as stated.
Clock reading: 6:58
